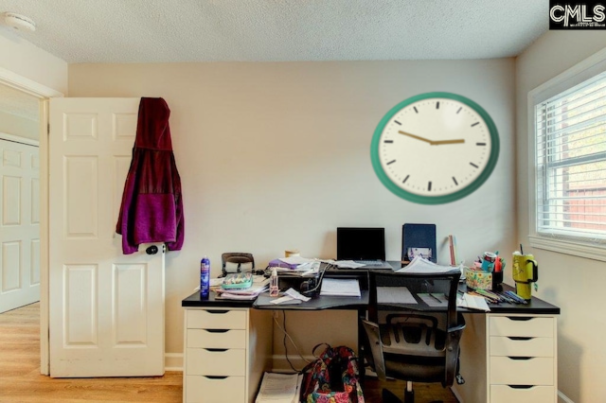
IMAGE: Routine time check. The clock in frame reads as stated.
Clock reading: 2:48
